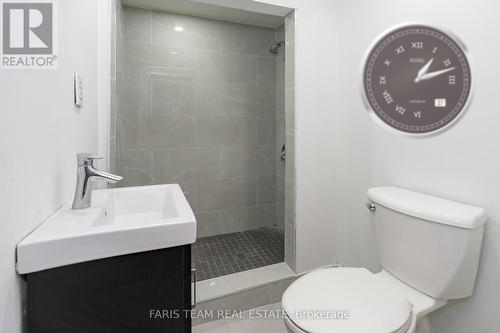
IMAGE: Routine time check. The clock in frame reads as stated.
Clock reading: 1:12
